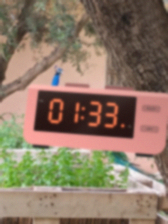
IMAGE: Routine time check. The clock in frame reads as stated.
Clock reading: 1:33
